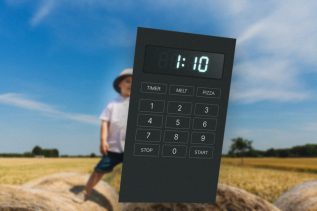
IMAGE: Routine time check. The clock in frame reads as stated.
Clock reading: 1:10
